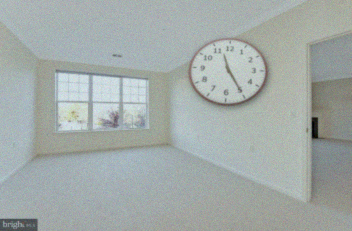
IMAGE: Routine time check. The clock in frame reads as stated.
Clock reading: 11:25
